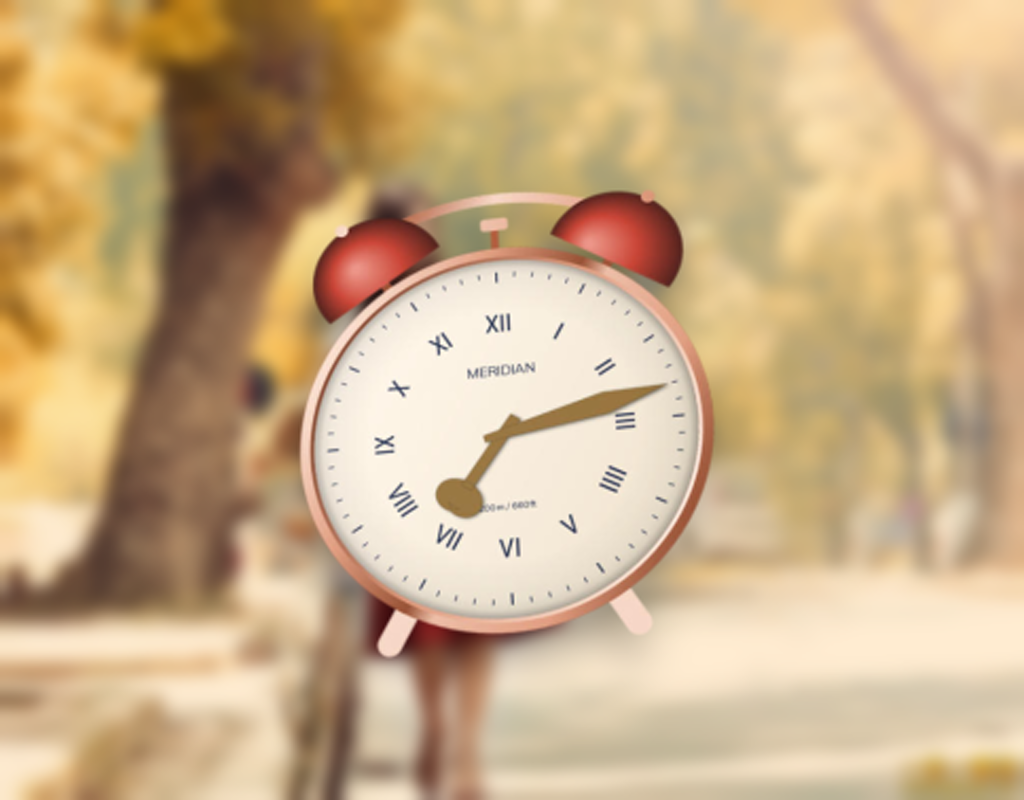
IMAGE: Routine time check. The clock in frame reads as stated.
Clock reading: 7:13
